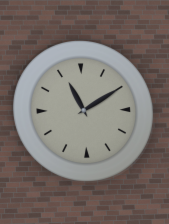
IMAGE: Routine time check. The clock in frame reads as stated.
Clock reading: 11:10
